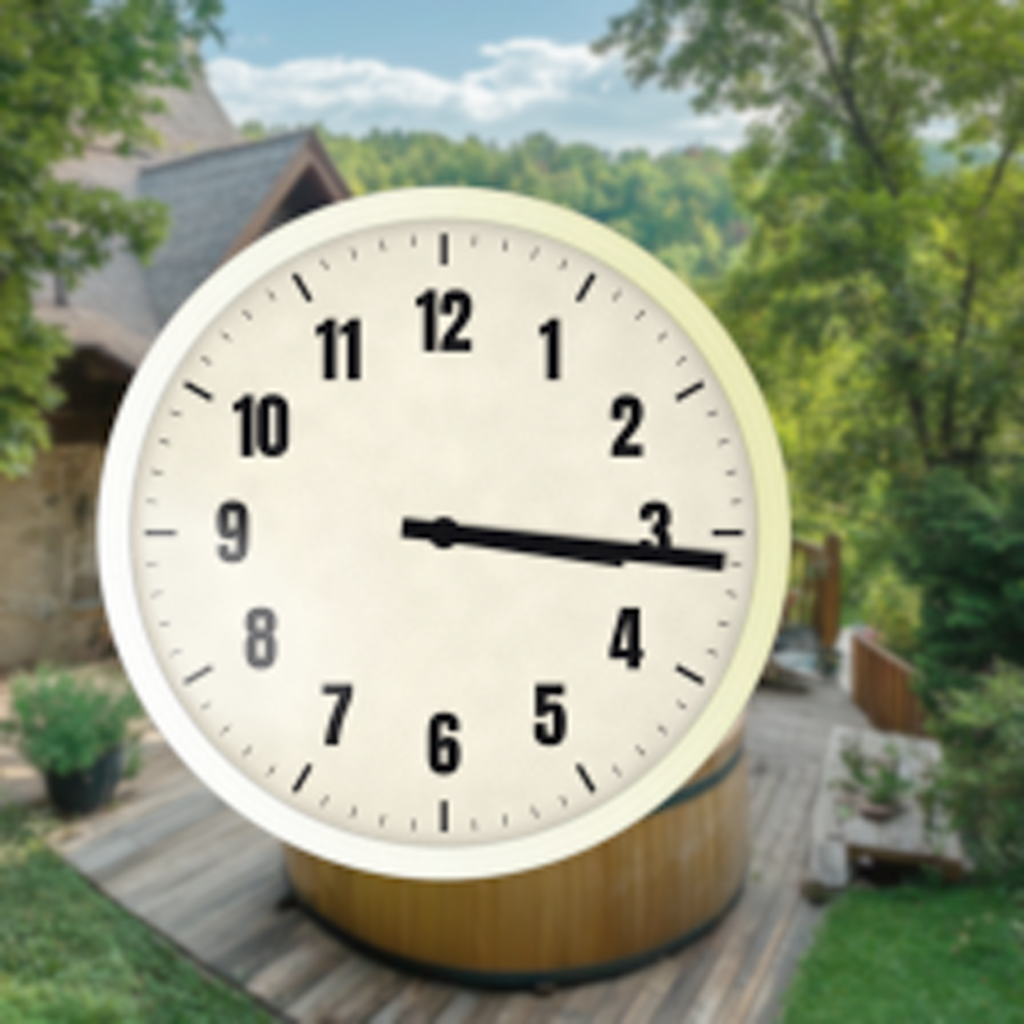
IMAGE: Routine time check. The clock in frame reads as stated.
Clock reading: 3:16
